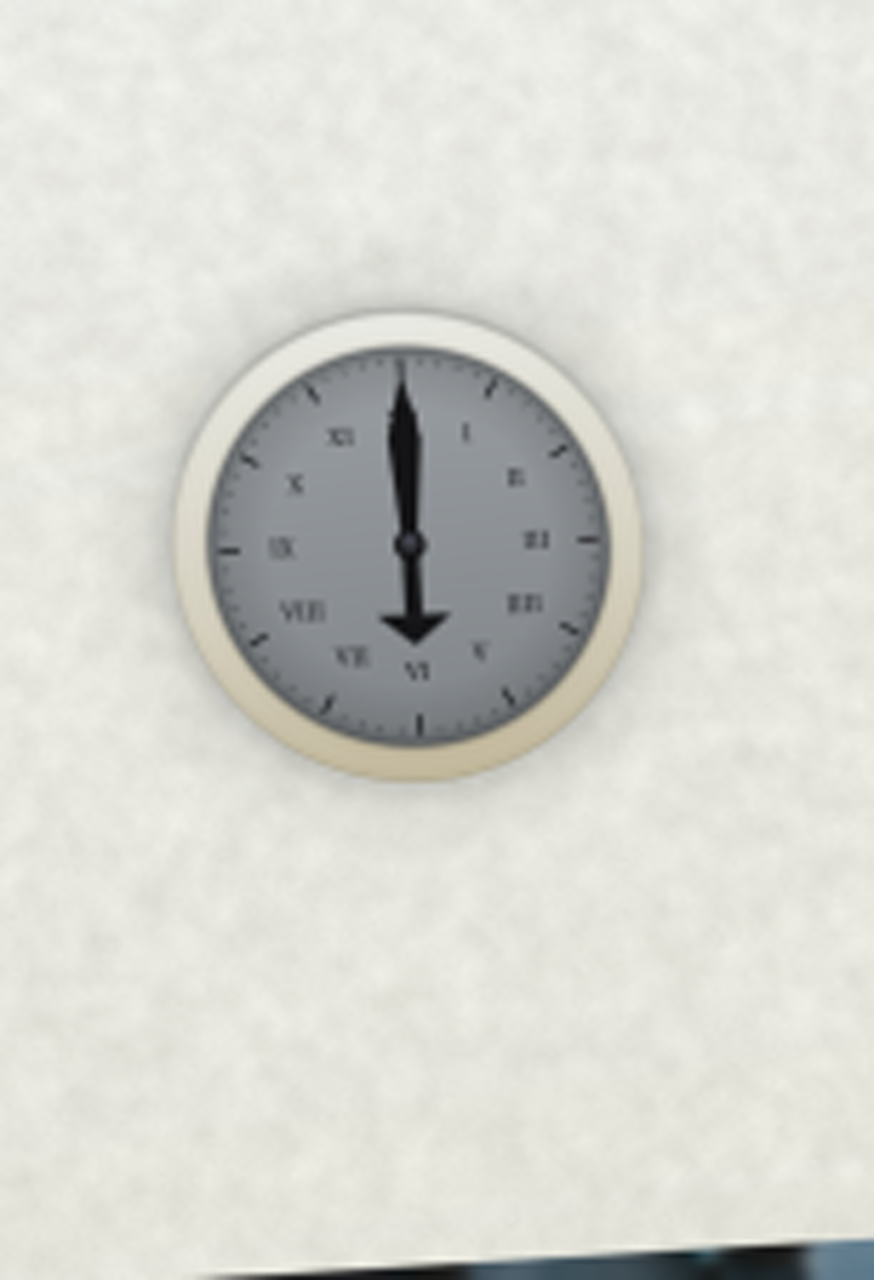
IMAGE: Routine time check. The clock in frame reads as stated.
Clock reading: 6:00
